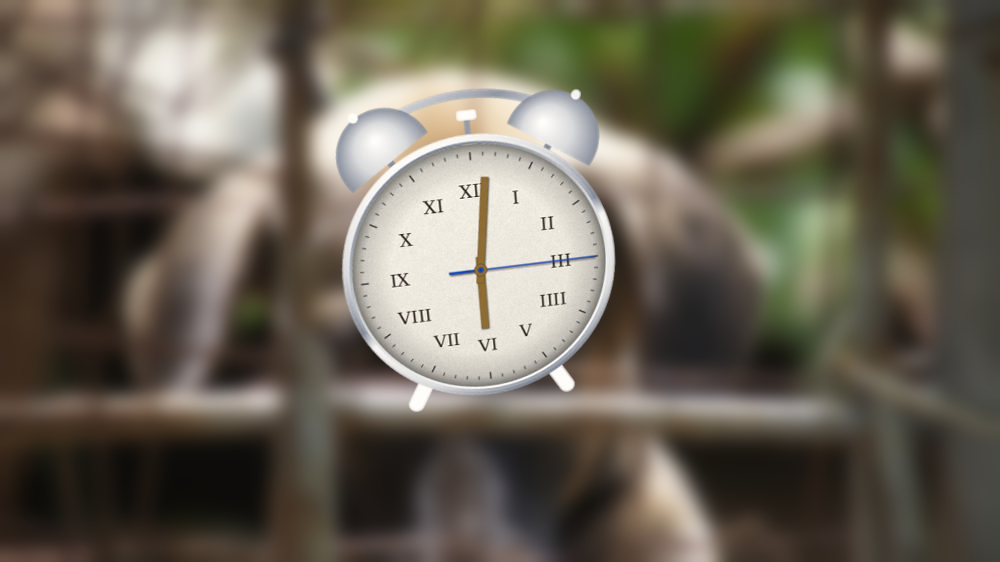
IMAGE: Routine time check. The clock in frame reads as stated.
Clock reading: 6:01:15
